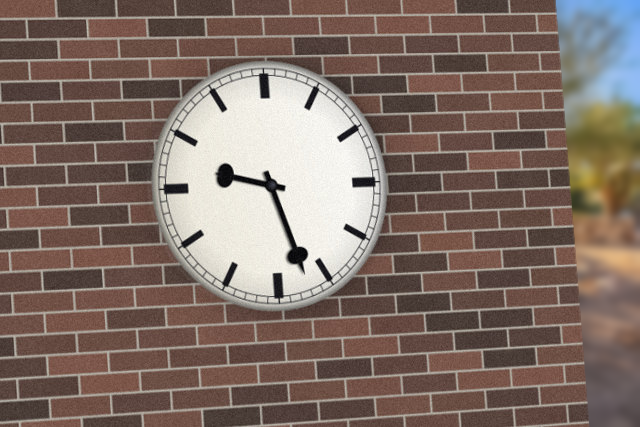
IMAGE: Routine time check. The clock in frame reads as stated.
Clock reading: 9:27
